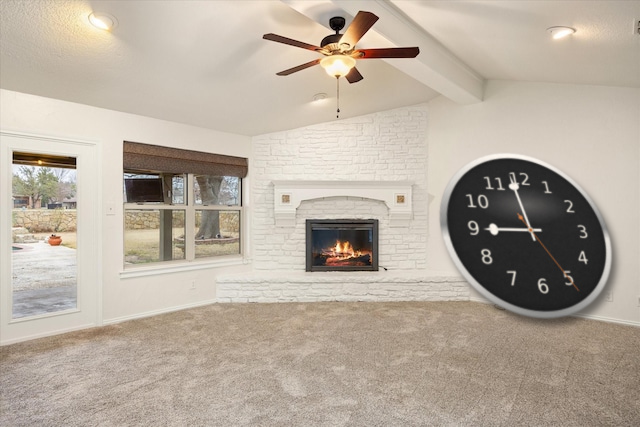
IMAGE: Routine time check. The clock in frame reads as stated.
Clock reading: 8:58:25
